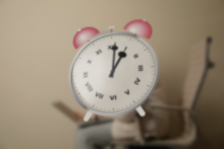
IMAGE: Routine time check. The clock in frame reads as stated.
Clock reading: 1:01
